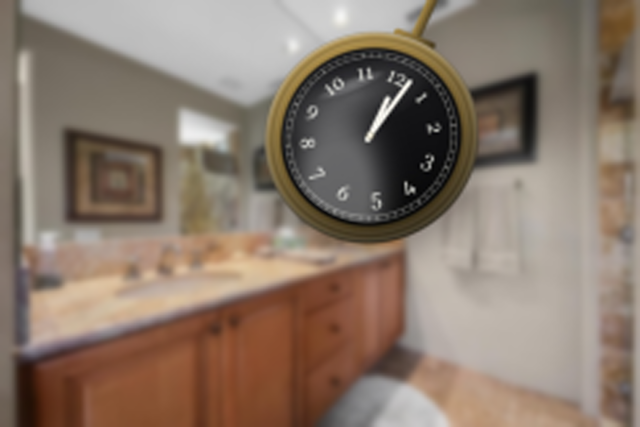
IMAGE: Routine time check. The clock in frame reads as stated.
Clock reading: 12:02
